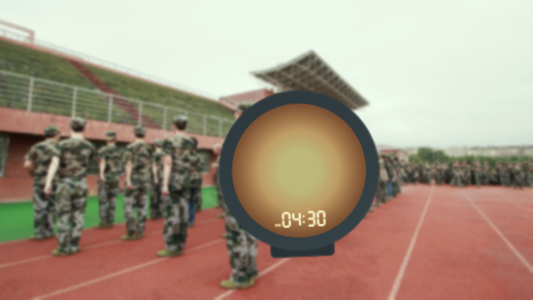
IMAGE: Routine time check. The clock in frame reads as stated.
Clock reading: 4:30
